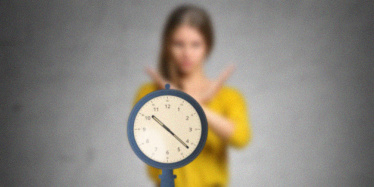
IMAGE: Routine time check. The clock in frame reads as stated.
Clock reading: 10:22
